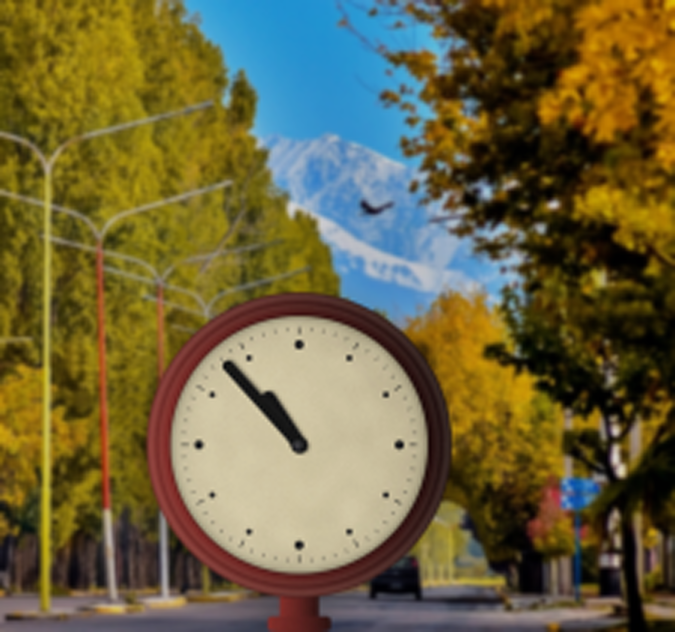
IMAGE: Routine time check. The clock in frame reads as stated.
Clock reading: 10:53
